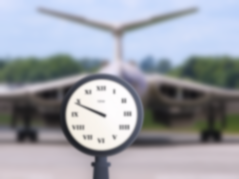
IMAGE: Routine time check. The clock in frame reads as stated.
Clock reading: 9:49
